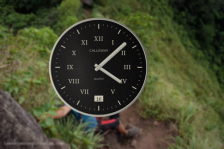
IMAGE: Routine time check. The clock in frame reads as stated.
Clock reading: 4:08
